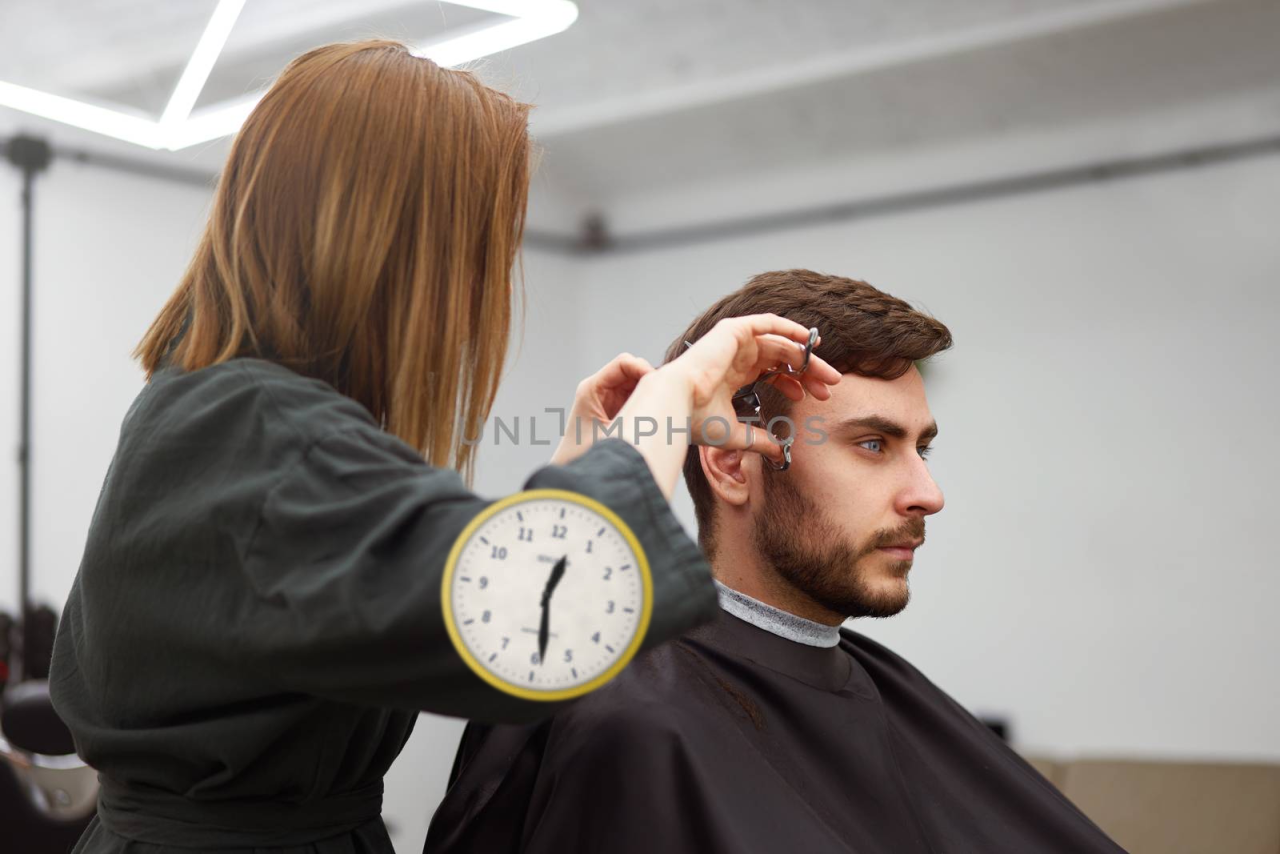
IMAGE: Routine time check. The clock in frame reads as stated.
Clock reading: 12:29
